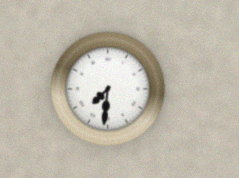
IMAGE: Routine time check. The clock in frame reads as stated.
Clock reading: 7:31
